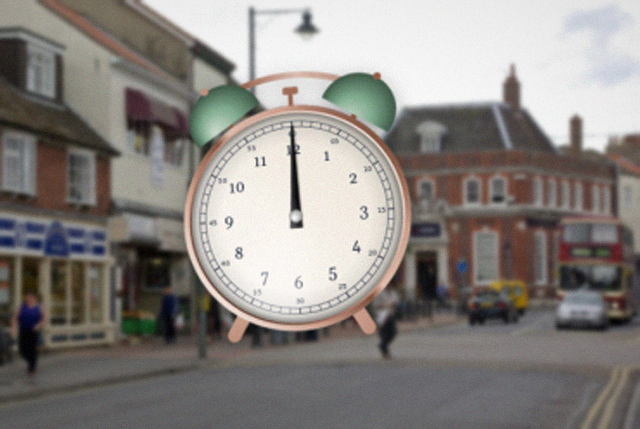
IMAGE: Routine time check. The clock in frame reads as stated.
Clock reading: 12:00
